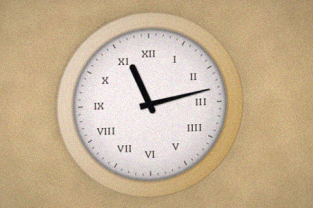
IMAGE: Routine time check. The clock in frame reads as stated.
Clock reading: 11:13
